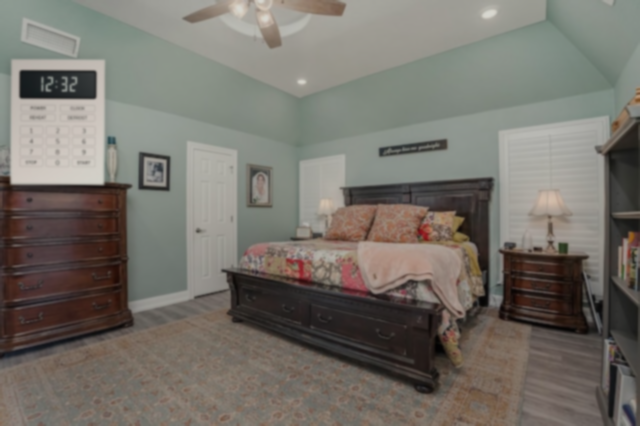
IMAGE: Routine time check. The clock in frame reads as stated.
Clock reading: 12:32
